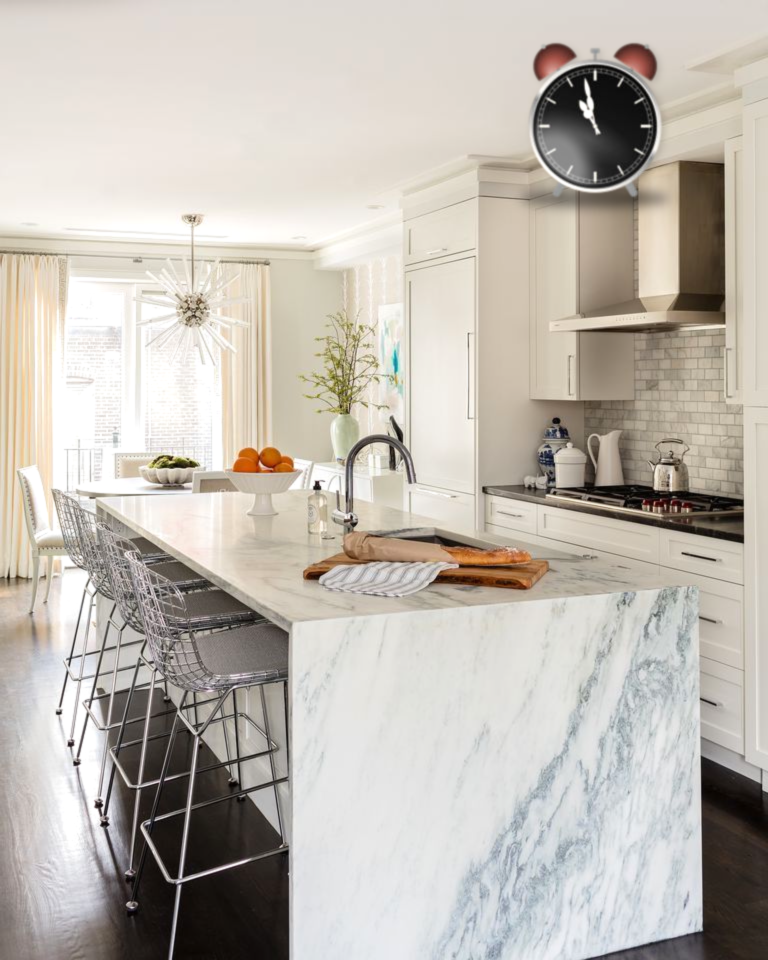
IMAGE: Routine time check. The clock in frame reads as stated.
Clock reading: 10:58
